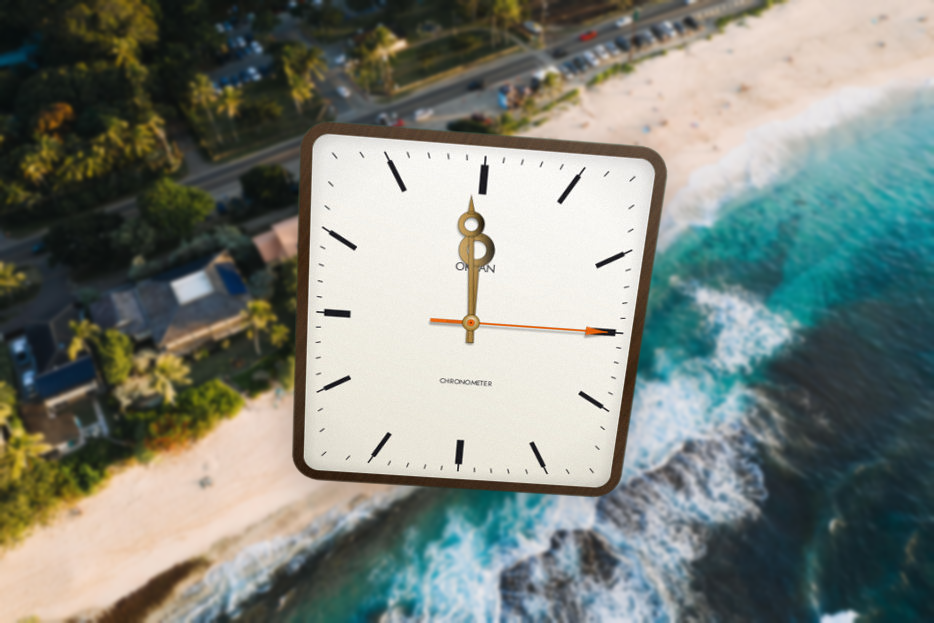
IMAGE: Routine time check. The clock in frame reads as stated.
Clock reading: 11:59:15
